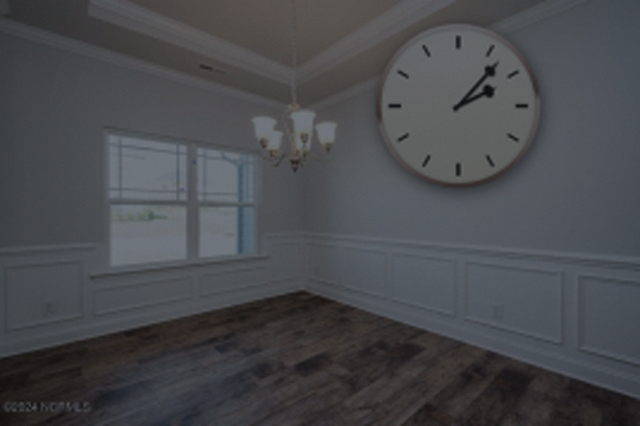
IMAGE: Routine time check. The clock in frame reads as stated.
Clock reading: 2:07
